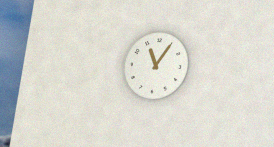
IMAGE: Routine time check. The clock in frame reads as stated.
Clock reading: 11:05
